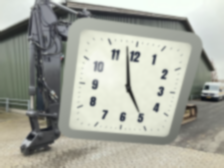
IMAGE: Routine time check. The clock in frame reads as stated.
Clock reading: 4:58
